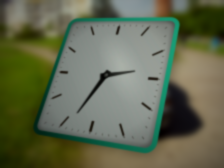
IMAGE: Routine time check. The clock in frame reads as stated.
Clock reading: 2:34
